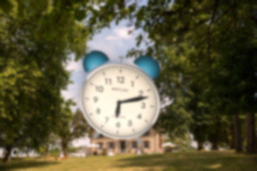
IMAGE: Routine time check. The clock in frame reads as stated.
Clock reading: 6:12
